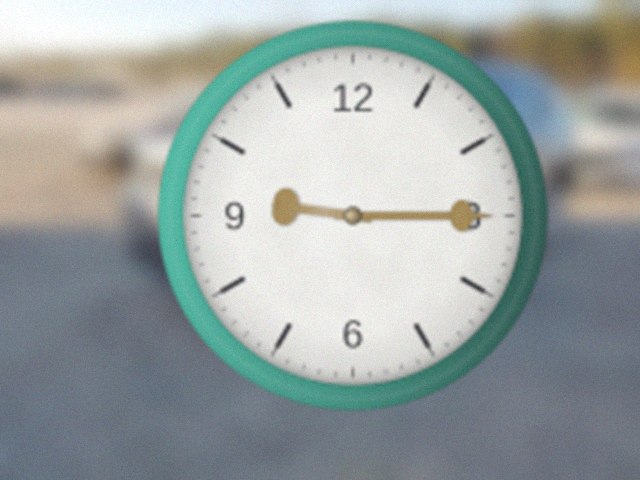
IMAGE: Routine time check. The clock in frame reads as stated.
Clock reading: 9:15
